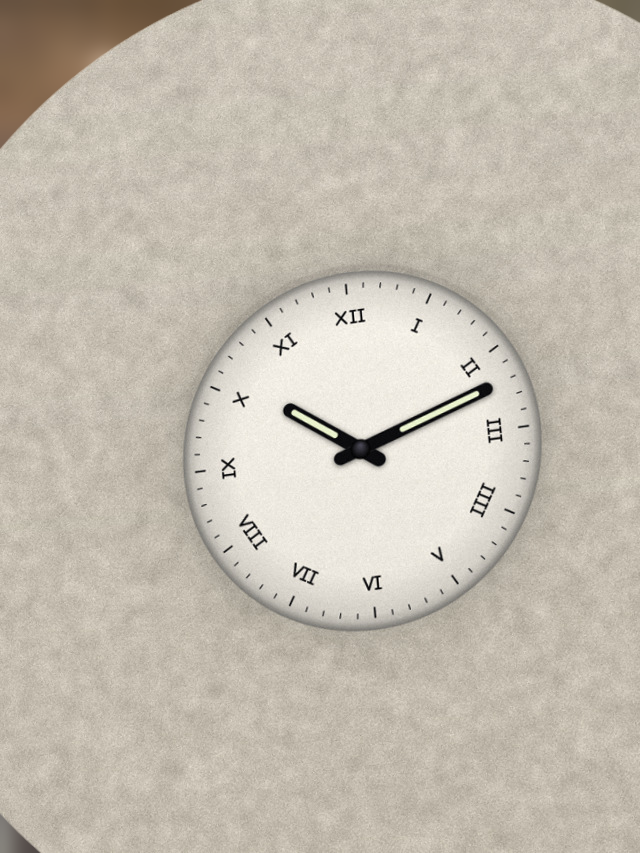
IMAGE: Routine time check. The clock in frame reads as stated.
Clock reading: 10:12
